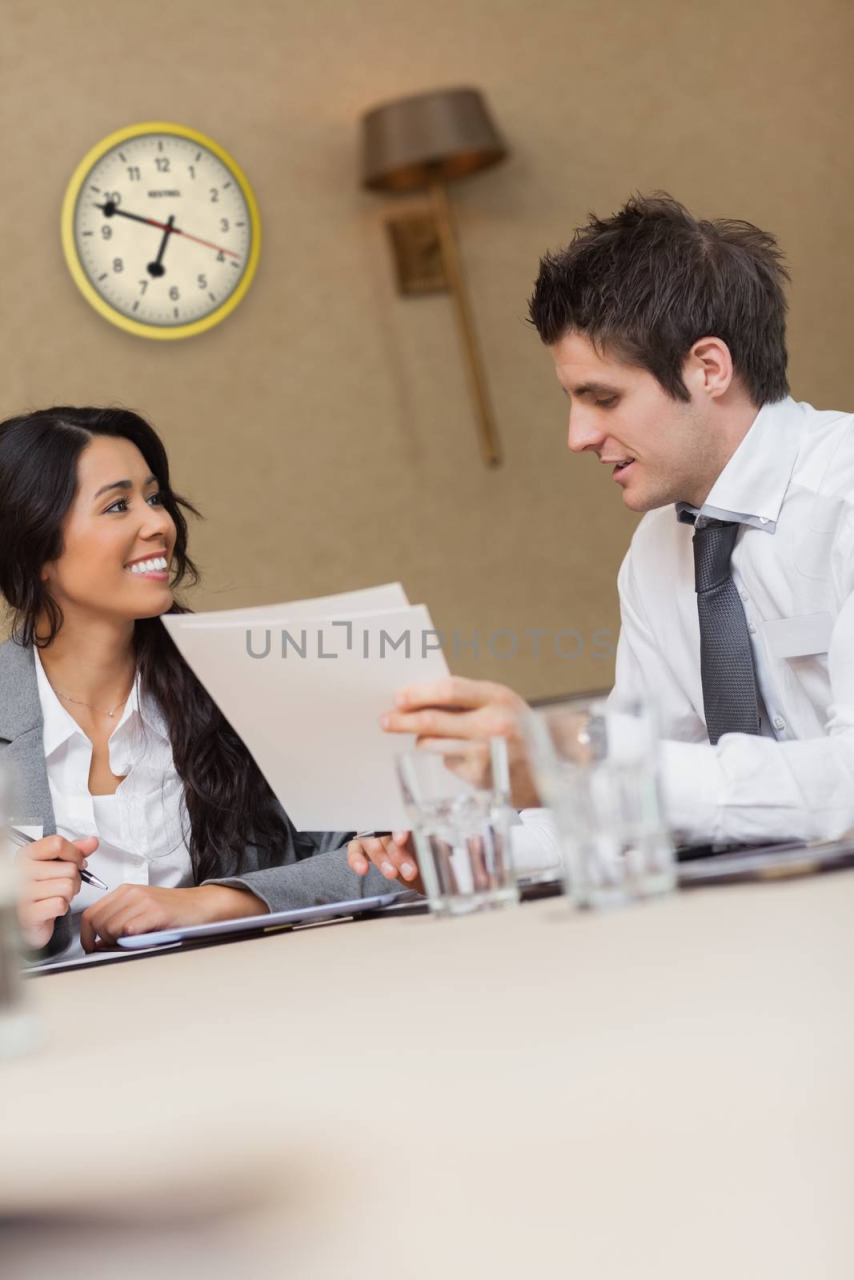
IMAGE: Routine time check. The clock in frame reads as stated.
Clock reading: 6:48:19
